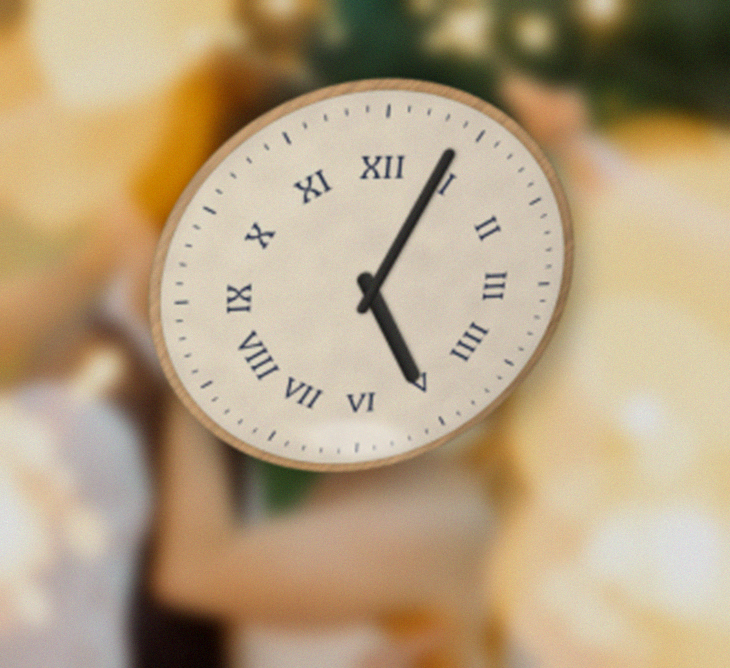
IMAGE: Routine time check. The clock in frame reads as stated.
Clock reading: 5:04
